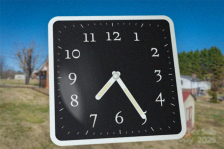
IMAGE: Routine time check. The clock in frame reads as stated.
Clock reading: 7:25
